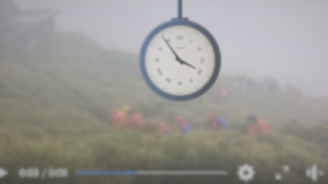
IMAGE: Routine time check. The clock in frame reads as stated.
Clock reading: 3:54
